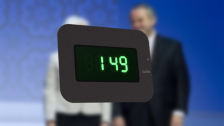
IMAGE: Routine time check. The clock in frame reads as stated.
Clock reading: 1:49
